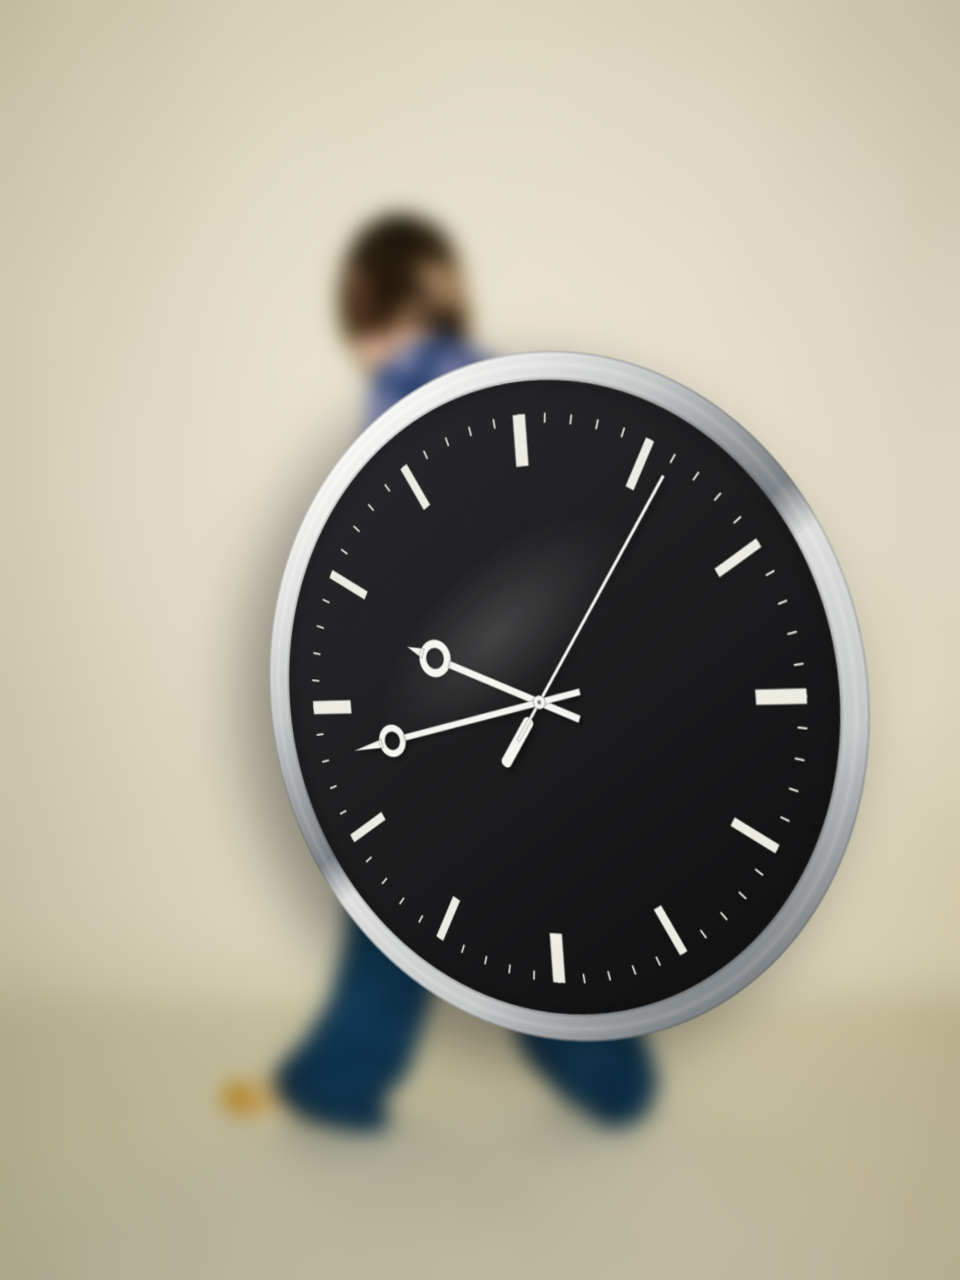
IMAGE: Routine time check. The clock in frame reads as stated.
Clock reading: 9:43:06
